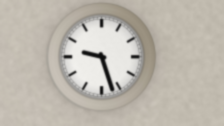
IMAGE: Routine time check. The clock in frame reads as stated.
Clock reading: 9:27
